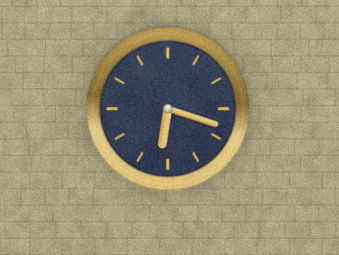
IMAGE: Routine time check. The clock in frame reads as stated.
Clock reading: 6:18
